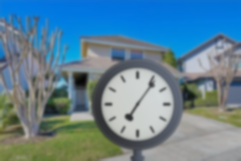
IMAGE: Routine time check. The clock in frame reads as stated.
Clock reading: 7:06
